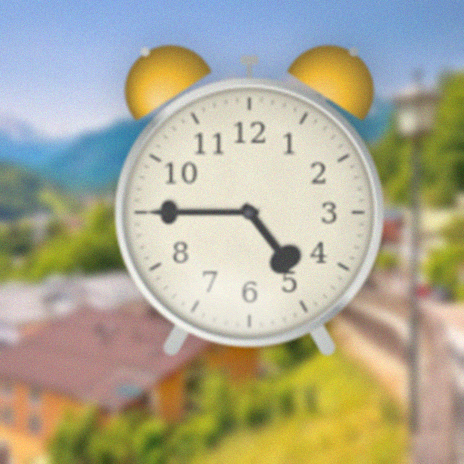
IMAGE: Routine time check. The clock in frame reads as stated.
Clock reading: 4:45
